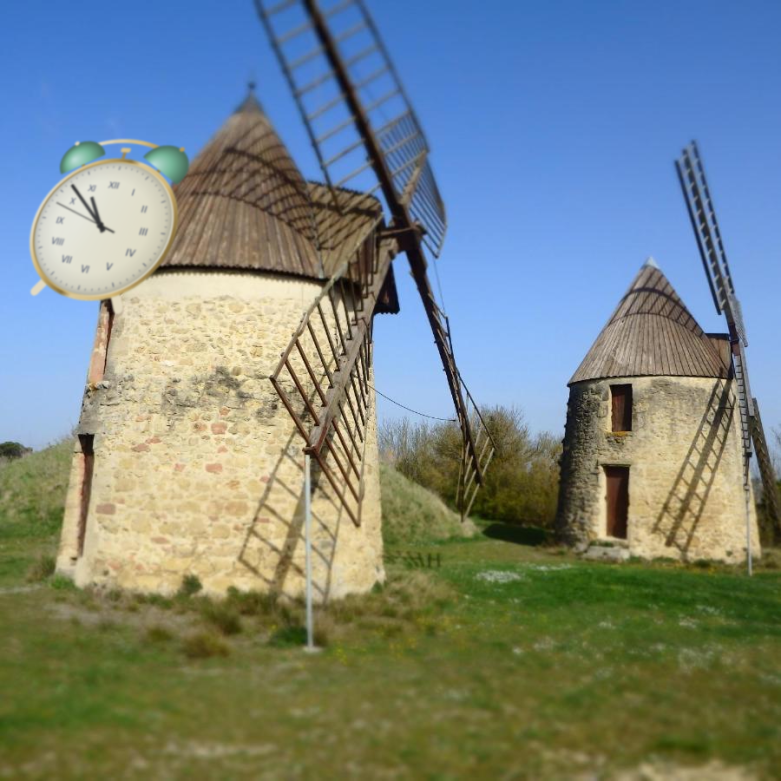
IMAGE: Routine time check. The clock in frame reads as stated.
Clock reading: 10:51:48
